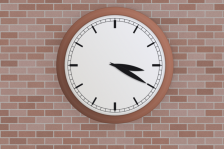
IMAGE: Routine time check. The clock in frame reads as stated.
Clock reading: 3:20
